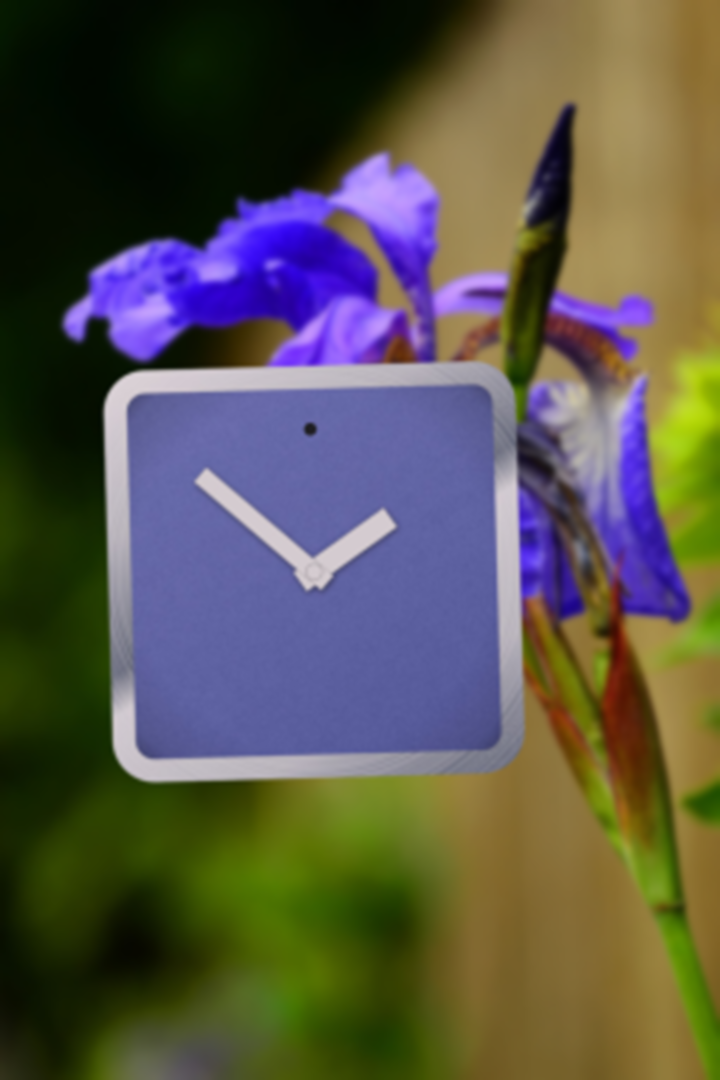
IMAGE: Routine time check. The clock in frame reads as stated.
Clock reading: 1:52
